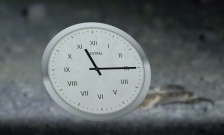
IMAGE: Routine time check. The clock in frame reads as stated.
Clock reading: 11:15
